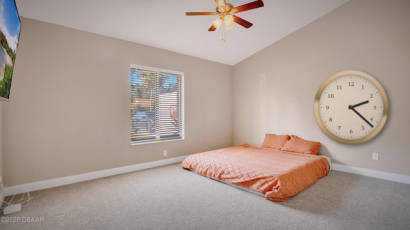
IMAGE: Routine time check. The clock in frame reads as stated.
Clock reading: 2:22
